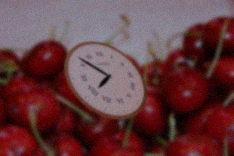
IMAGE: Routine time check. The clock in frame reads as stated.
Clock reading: 7:52
